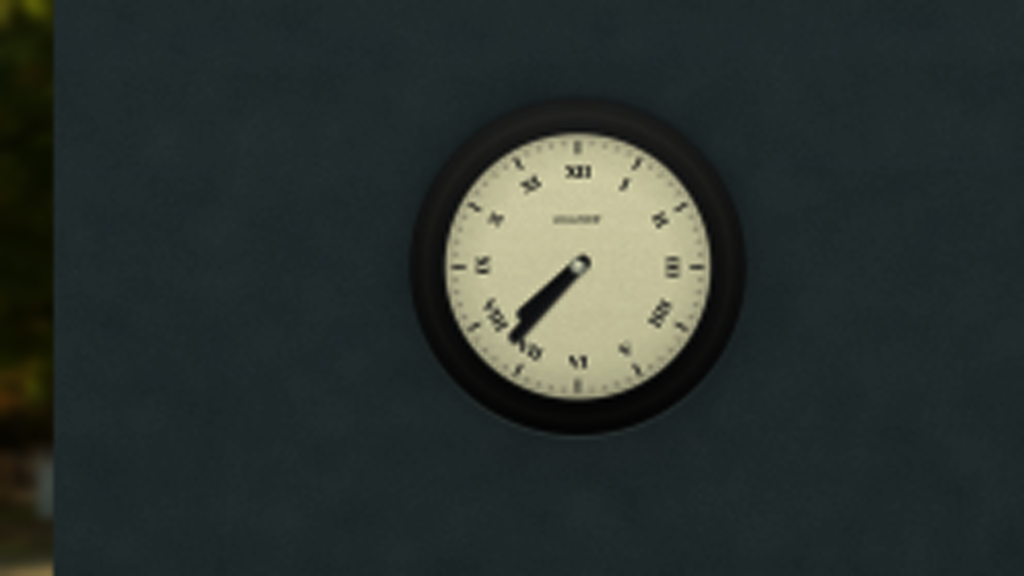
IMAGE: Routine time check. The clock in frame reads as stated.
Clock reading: 7:37
